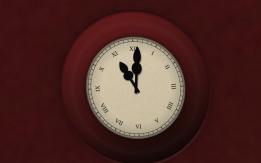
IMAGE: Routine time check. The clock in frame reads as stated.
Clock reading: 11:01
